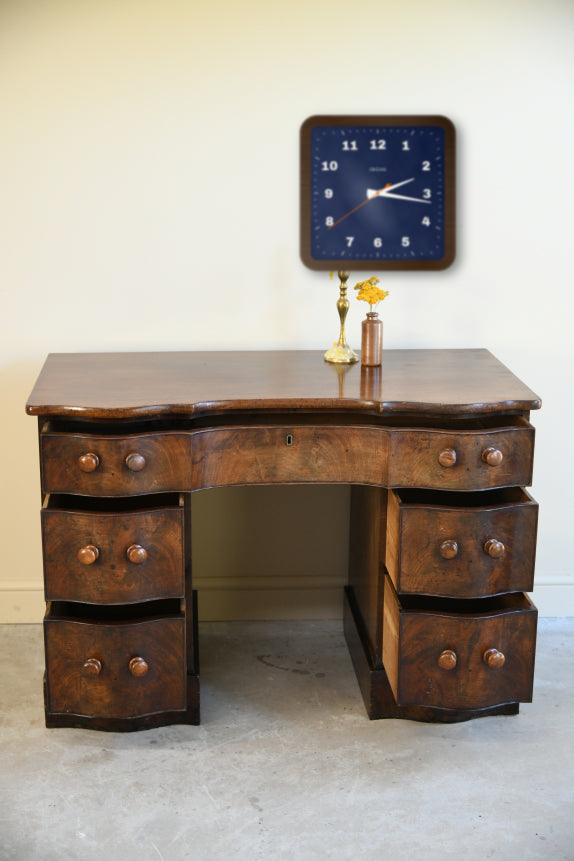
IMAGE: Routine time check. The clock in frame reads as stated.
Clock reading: 2:16:39
